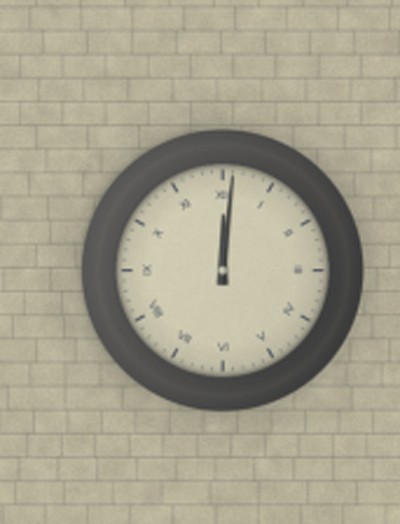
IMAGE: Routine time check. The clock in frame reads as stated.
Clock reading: 12:01
